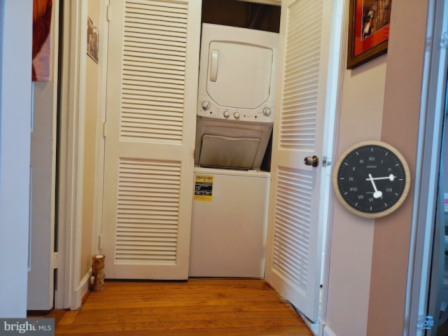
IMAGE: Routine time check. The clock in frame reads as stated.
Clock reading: 5:14
